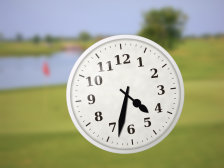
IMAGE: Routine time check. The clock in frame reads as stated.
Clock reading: 4:33
